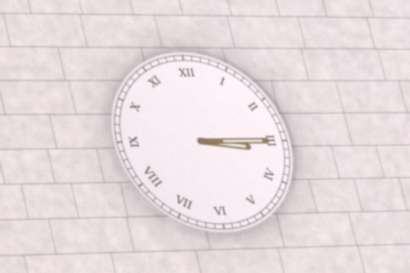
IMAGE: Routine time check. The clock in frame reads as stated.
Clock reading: 3:15
